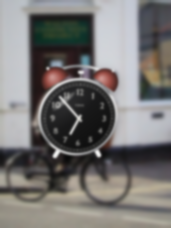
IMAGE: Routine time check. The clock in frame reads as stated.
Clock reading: 6:53
